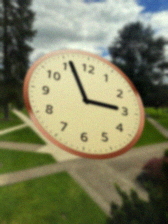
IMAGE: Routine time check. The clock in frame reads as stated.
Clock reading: 2:56
